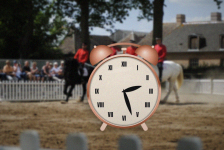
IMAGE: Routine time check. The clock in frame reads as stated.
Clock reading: 2:27
